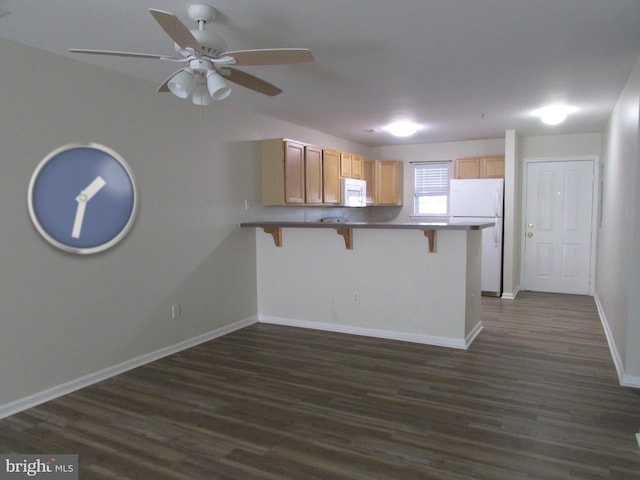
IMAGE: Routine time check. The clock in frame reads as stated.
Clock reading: 1:32
